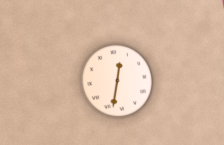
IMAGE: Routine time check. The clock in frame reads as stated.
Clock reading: 12:33
